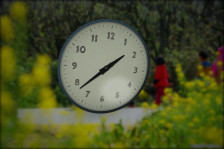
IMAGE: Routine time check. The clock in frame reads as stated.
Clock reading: 1:38
